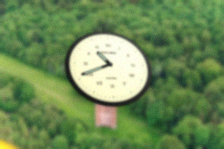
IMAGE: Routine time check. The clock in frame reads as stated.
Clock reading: 10:41
